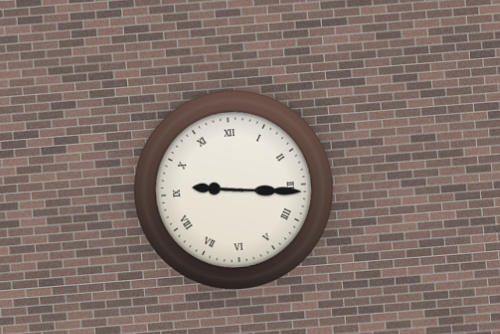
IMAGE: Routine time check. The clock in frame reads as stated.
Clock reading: 9:16
